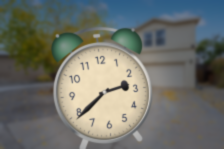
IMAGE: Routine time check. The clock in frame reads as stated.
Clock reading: 2:39
